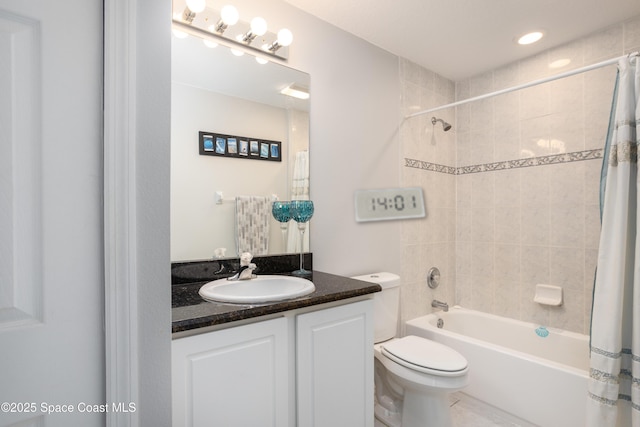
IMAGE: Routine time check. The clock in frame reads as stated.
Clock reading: 14:01
